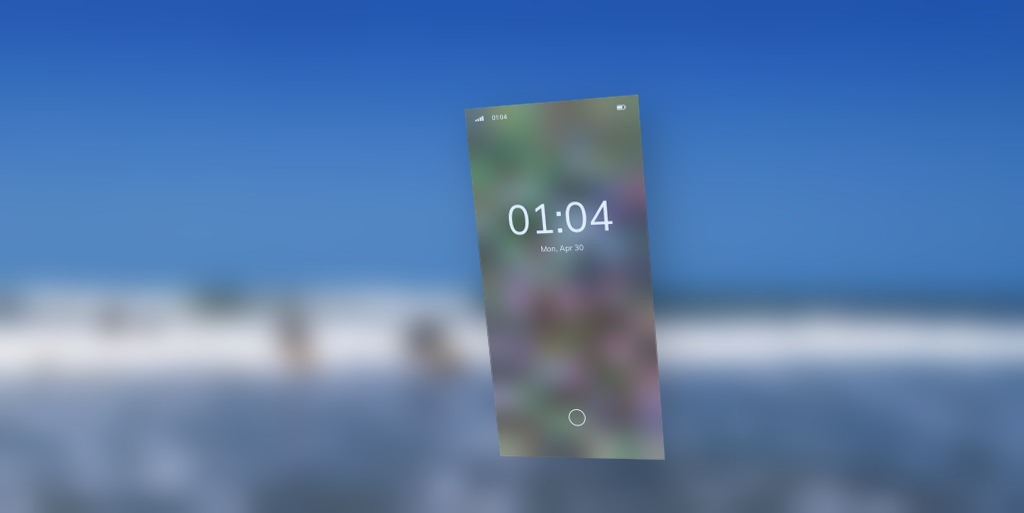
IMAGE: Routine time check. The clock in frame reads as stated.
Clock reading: 1:04
